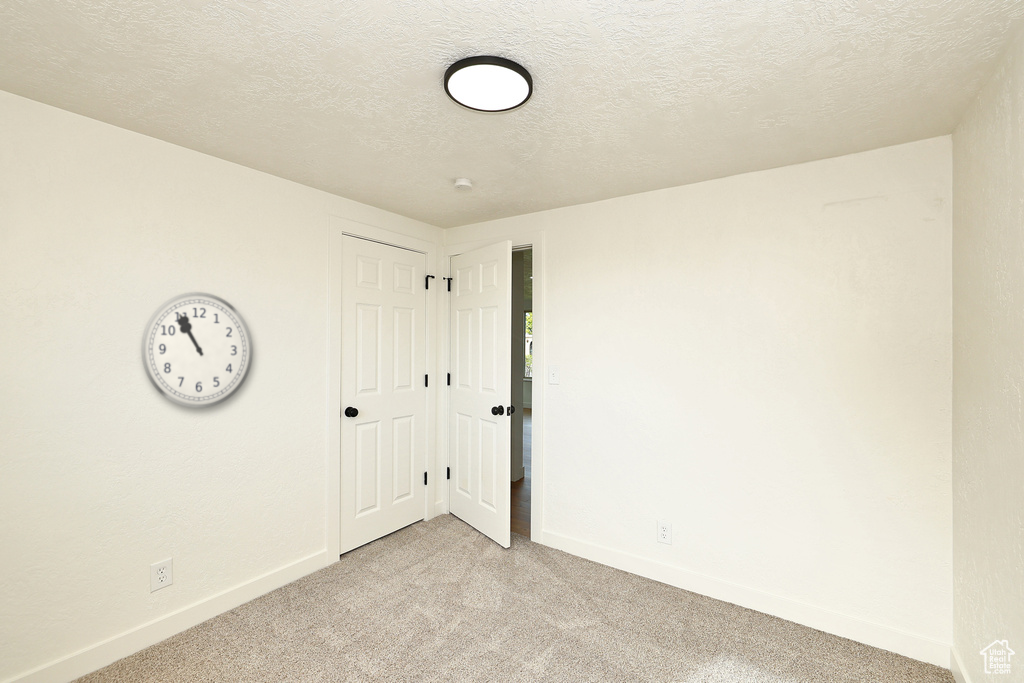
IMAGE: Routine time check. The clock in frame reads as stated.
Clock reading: 10:55
